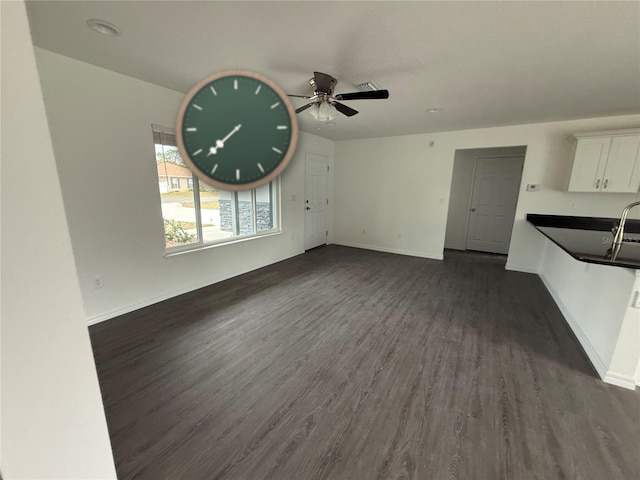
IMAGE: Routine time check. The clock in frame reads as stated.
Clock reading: 7:38
